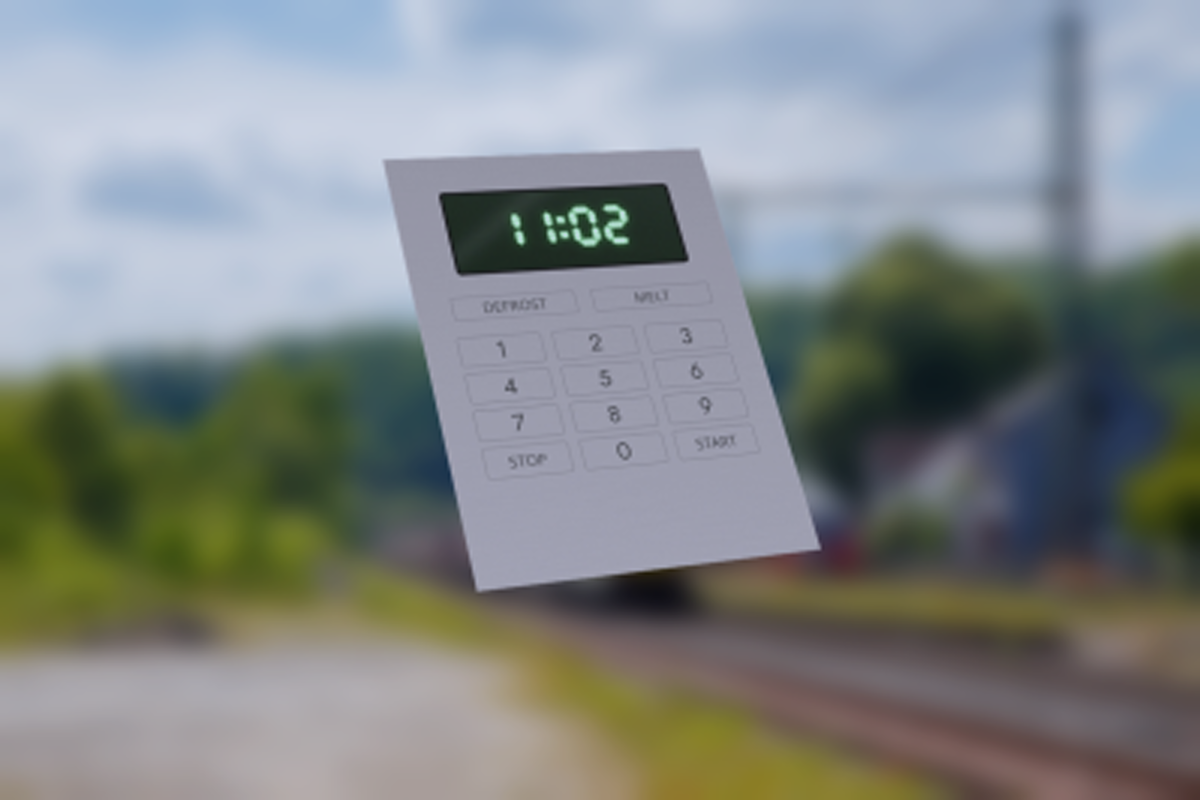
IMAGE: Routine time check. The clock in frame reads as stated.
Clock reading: 11:02
